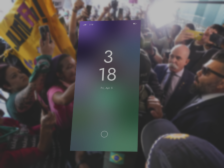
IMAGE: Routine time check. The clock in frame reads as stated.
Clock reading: 3:18
